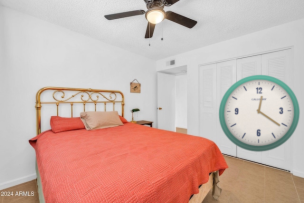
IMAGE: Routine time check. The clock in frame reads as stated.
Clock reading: 12:21
